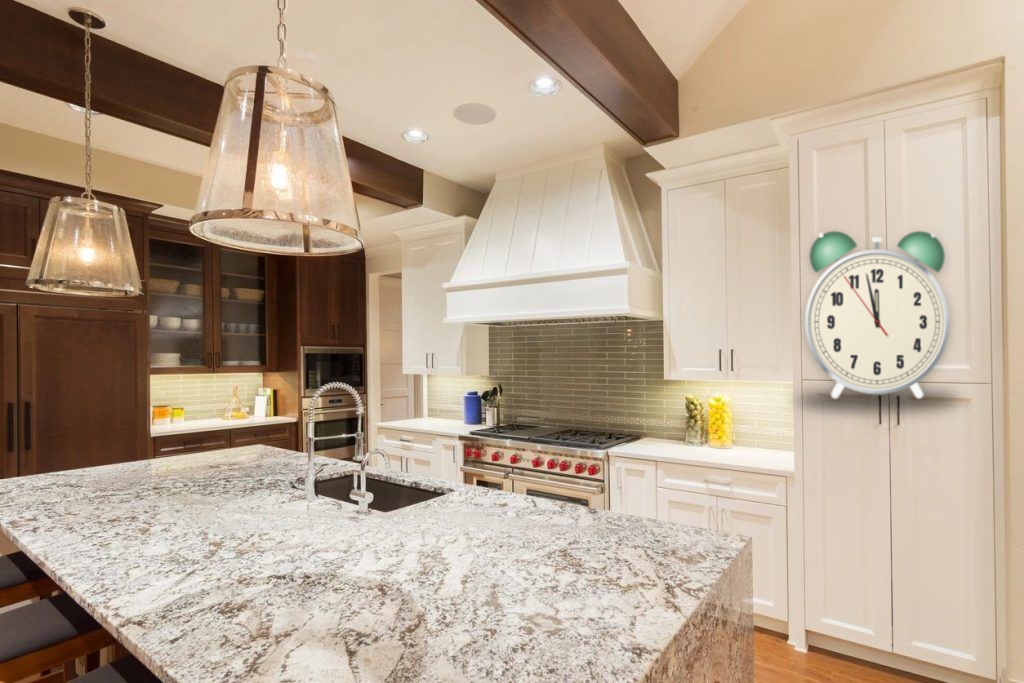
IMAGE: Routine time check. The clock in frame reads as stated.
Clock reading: 11:57:54
